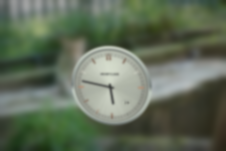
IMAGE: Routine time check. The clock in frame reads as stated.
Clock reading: 5:47
